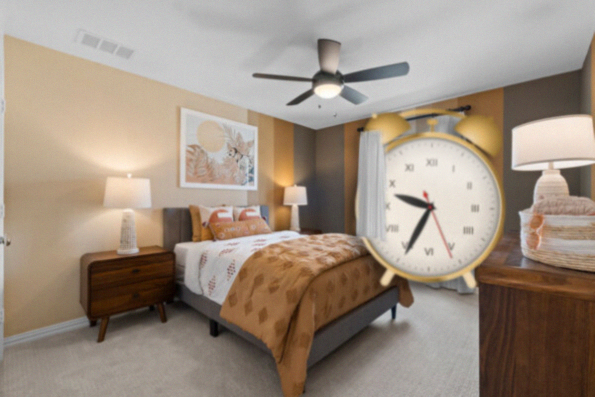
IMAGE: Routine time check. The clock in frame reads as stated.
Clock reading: 9:34:26
